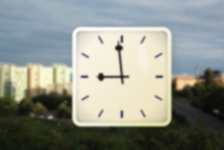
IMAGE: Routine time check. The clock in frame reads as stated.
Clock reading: 8:59
